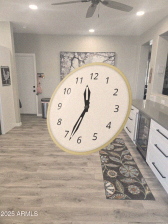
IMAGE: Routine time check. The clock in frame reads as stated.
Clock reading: 11:33
